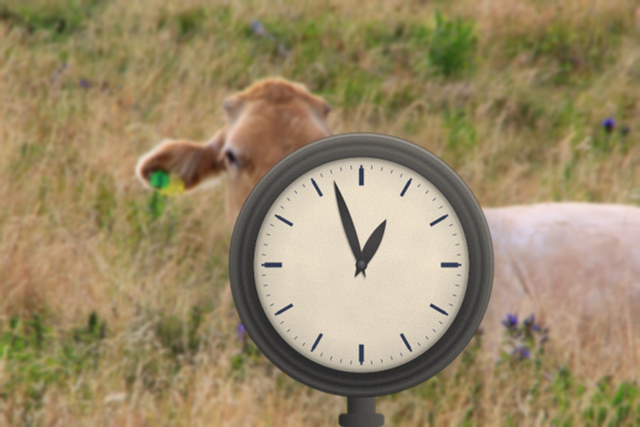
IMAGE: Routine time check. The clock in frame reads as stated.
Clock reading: 12:57
